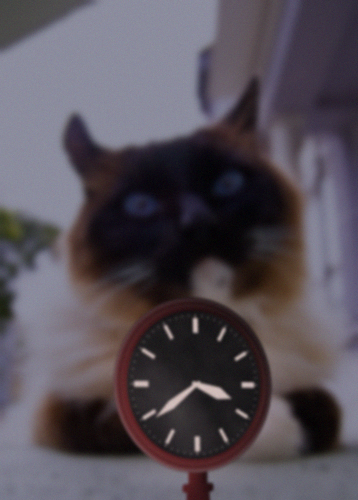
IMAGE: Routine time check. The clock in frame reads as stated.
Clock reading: 3:39
